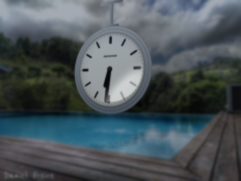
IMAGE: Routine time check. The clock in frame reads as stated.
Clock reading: 6:31
